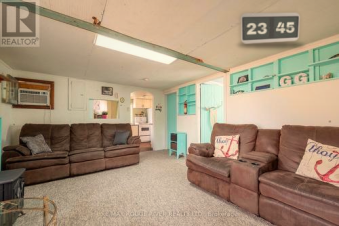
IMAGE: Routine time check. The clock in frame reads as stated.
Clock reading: 23:45
